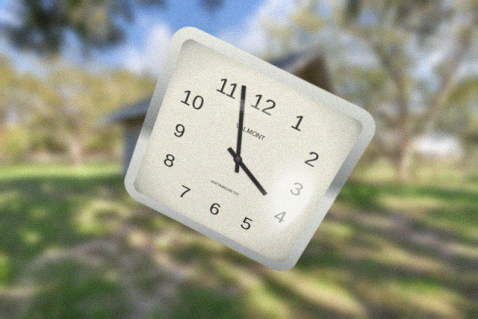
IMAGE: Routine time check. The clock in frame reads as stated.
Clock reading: 3:57
